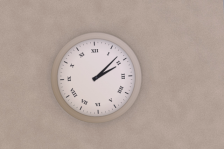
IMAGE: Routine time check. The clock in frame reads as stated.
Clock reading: 2:08
